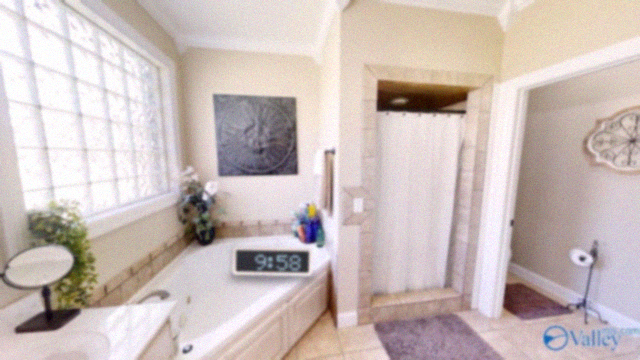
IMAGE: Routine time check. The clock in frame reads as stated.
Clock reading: 9:58
